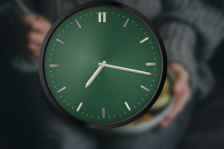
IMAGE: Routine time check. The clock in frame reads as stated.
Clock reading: 7:17
